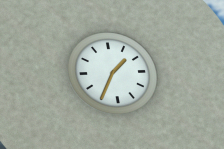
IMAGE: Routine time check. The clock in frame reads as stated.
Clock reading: 1:35
